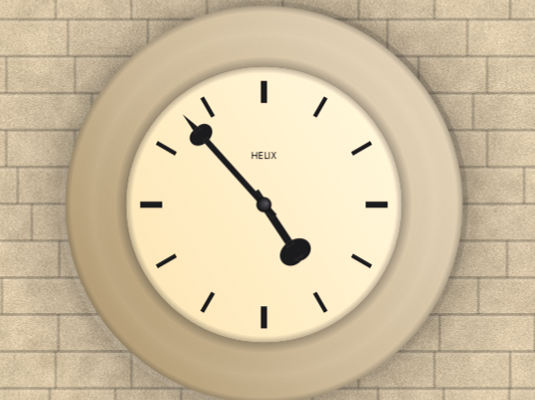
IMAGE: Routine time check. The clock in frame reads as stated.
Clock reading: 4:53
